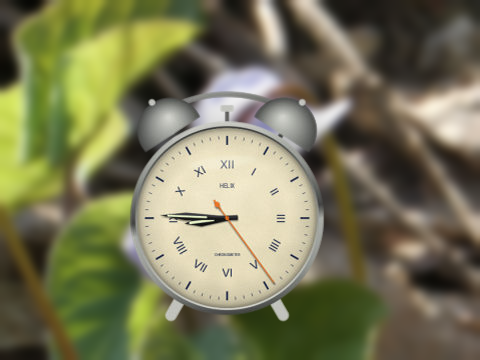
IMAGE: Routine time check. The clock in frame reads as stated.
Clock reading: 8:45:24
